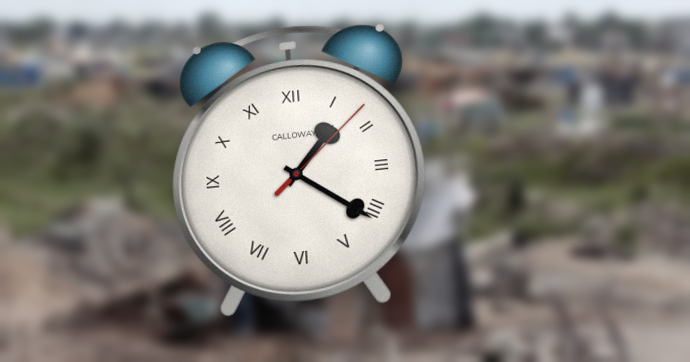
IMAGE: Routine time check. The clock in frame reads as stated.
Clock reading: 1:21:08
